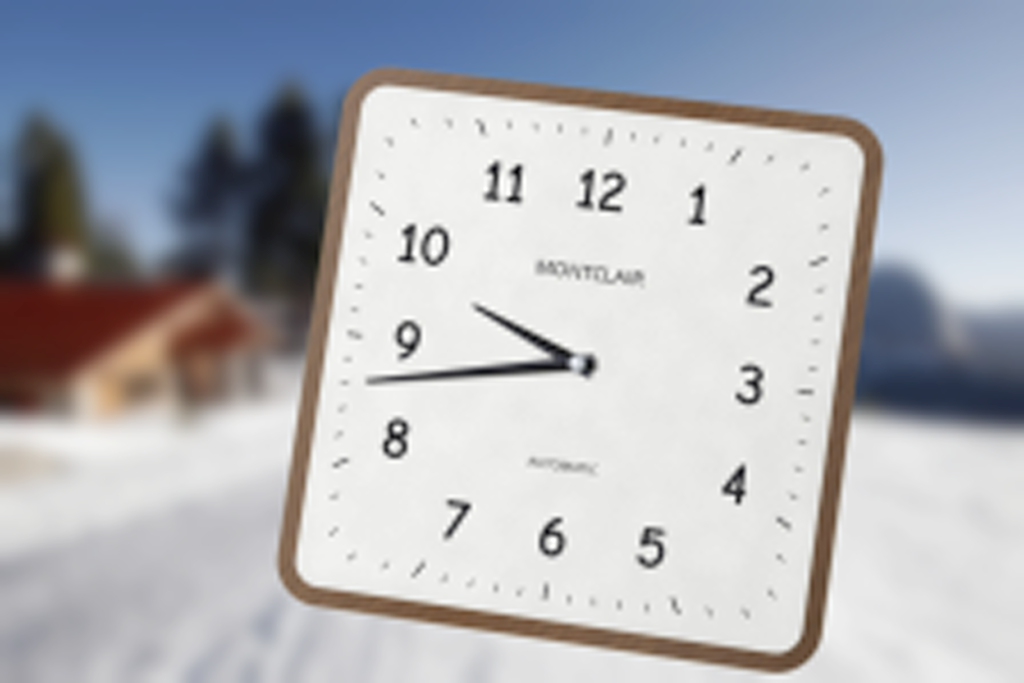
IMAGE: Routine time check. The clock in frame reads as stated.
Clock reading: 9:43
